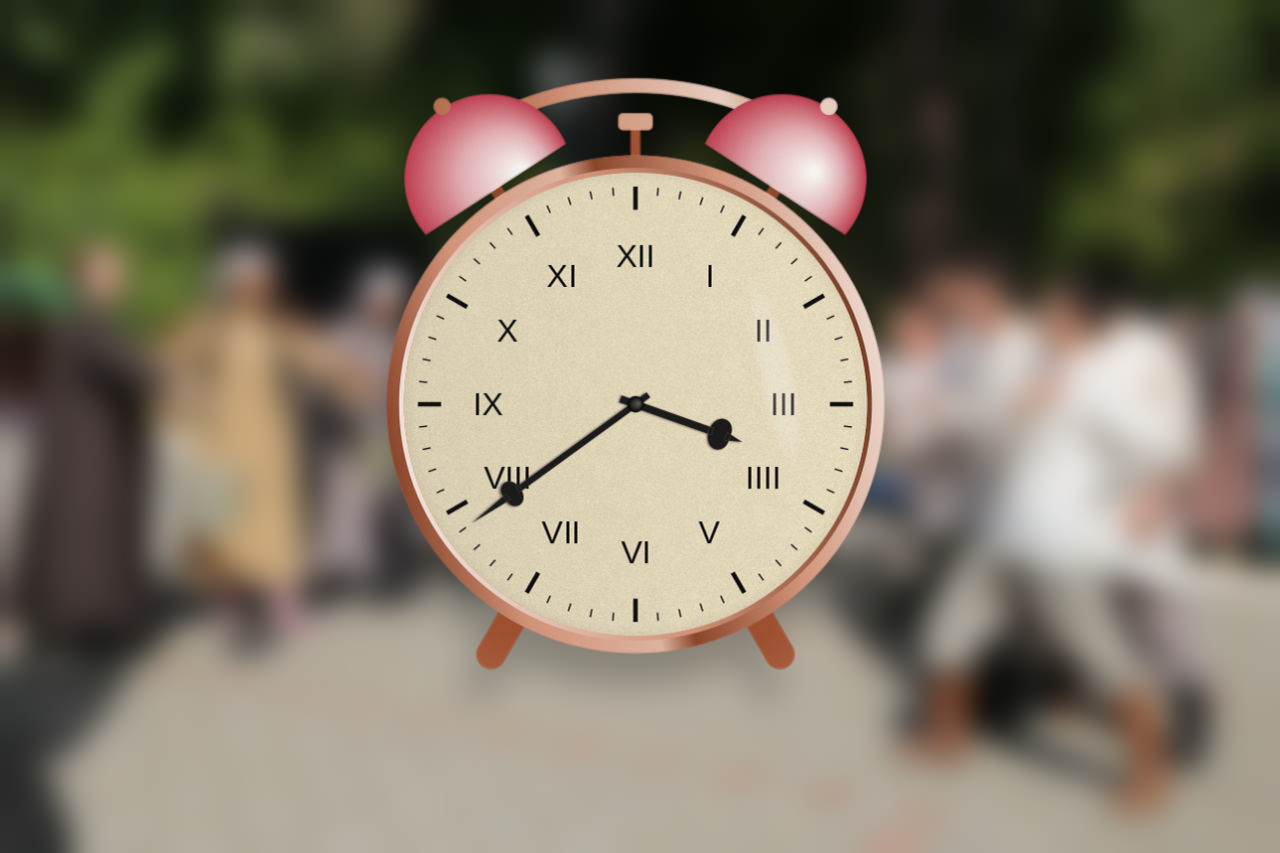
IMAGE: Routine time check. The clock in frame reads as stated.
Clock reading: 3:39
